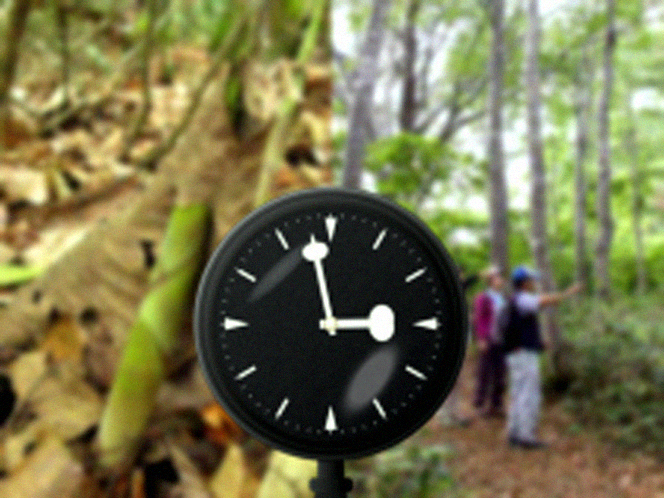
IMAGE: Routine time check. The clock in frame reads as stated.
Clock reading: 2:58
